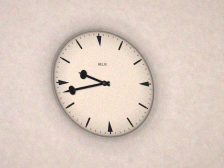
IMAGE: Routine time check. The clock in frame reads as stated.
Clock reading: 9:43
